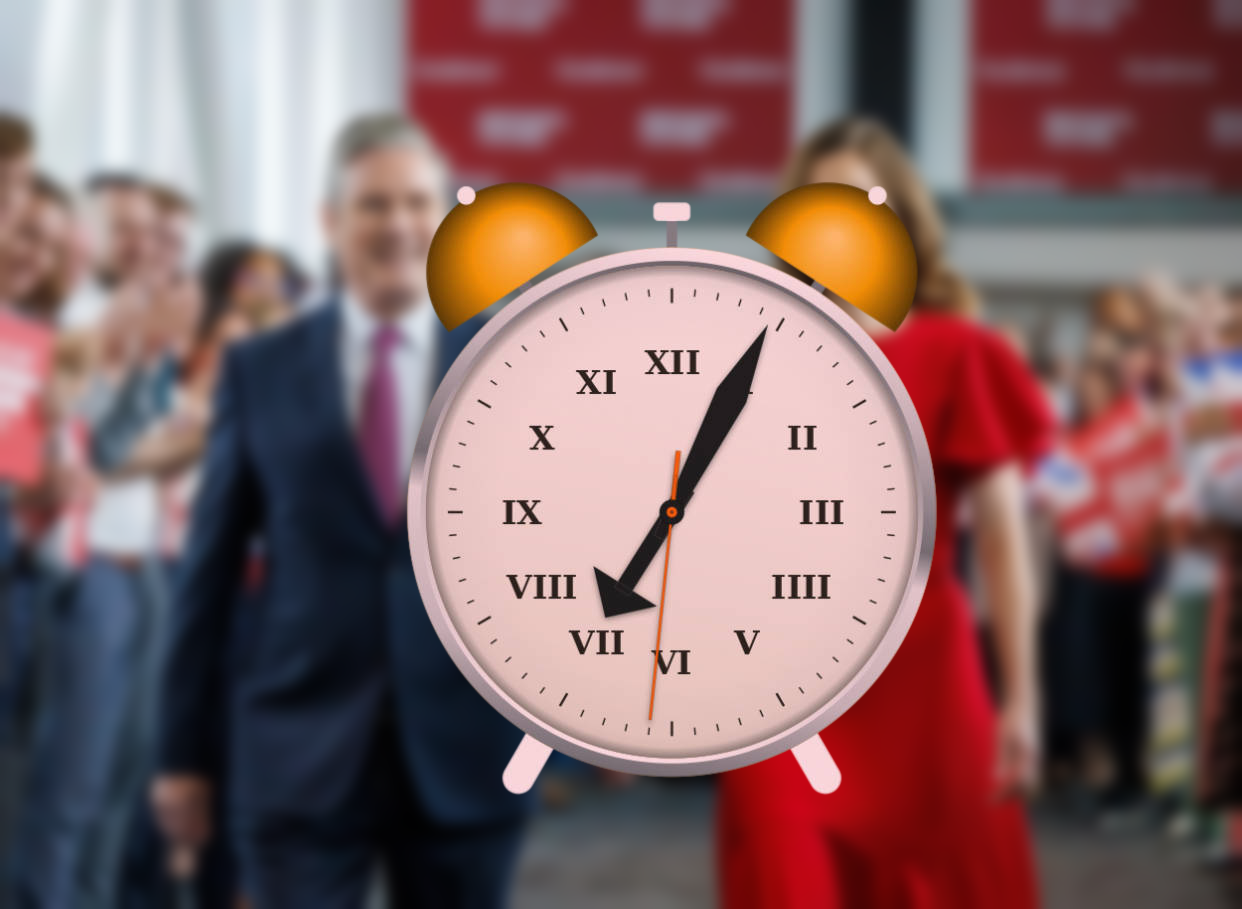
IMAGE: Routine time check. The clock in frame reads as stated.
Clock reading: 7:04:31
